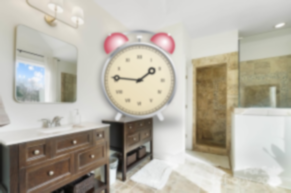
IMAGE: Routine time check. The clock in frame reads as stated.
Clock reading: 1:46
